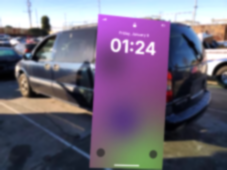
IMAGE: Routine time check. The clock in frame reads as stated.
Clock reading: 1:24
